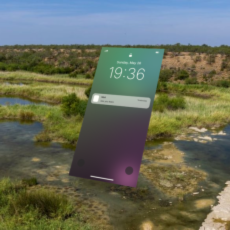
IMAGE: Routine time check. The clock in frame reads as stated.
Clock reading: 19:36
